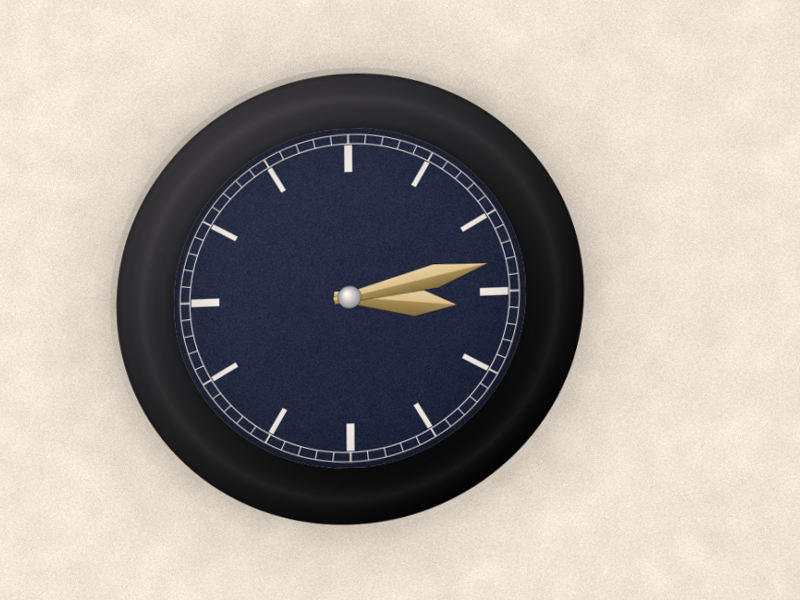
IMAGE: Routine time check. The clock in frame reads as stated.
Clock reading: 3:13
